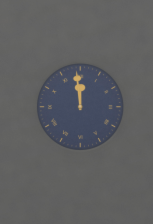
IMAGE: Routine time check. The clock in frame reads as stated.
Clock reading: 11:59
